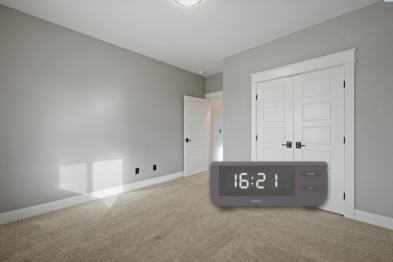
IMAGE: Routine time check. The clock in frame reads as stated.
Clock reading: 16:21
